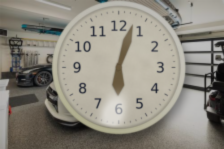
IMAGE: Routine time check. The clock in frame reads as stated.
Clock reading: 6:03
